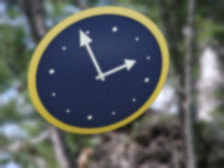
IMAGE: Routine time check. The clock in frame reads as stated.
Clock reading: 1:54
